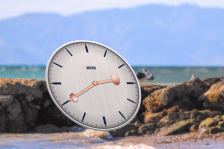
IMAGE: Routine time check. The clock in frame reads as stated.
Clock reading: 2:40
